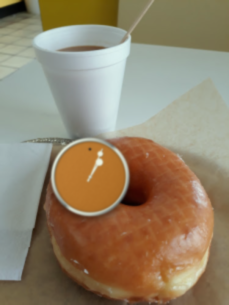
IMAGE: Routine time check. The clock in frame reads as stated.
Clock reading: 1:04
